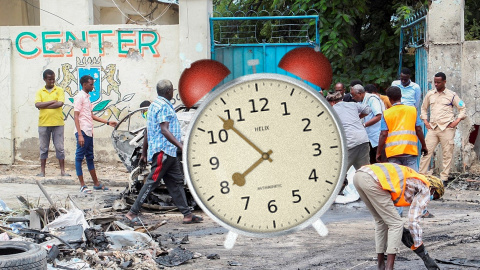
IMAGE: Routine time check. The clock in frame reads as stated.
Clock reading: 7:53
